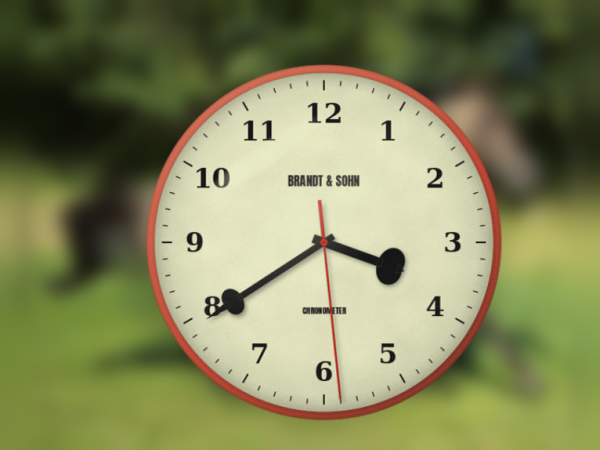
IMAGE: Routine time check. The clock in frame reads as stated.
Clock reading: 3:39:29
